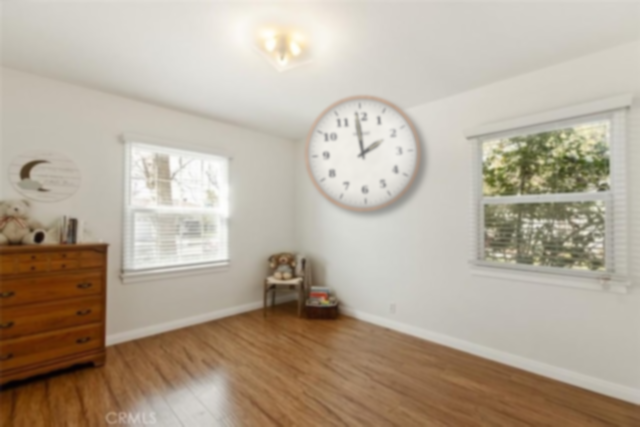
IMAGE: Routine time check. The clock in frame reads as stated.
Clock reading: 1:59
